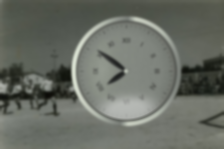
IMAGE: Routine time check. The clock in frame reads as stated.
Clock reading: 7:51
